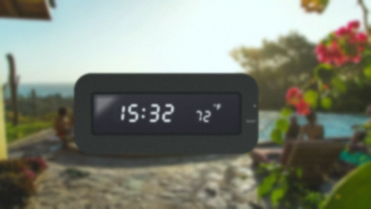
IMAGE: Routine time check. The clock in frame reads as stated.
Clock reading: 15:32
